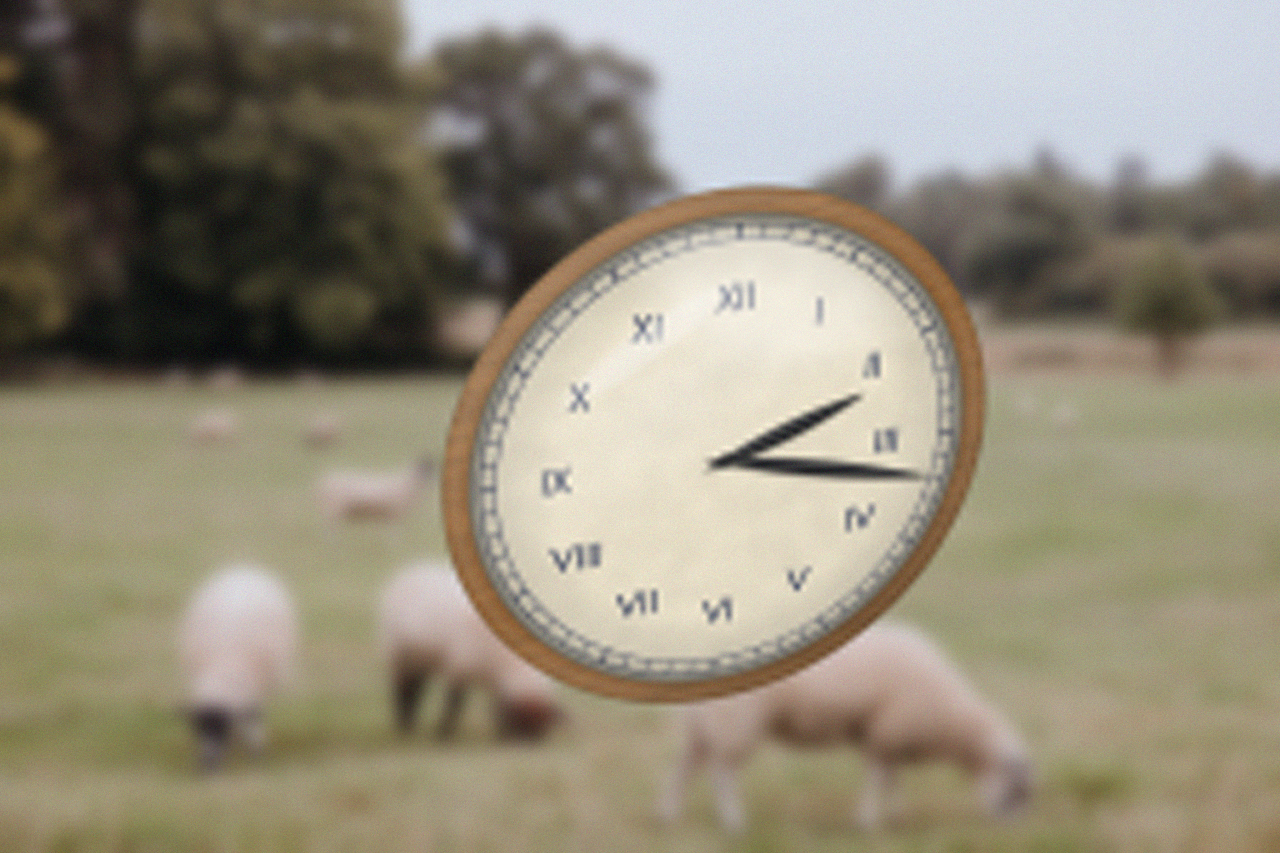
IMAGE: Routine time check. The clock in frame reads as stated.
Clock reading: 2:17
